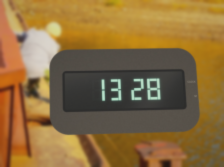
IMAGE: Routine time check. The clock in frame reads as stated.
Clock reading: 13:28
